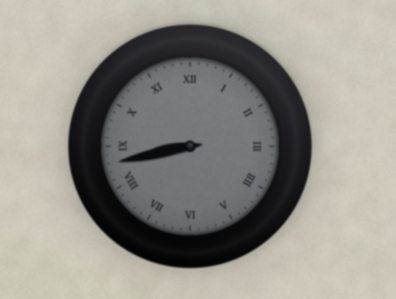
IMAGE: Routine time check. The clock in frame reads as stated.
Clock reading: 8:43
